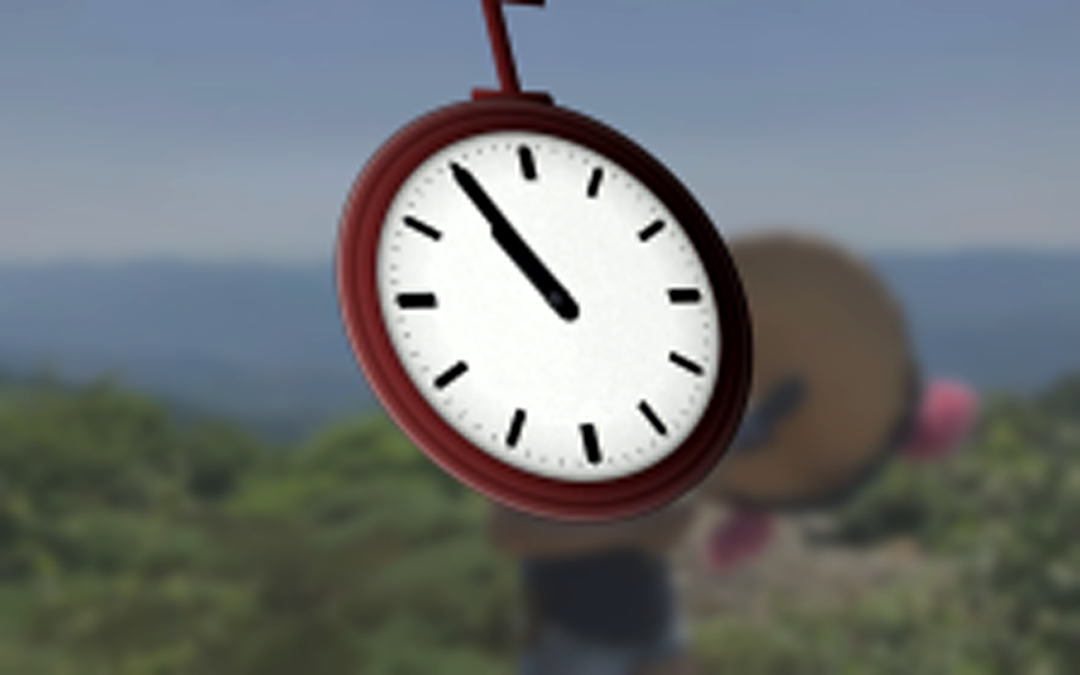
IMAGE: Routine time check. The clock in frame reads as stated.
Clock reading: 10:55
